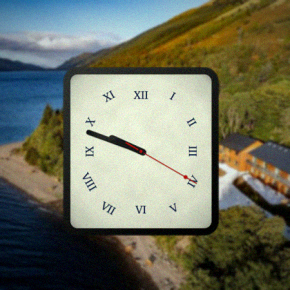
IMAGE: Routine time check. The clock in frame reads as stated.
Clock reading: 9:48:20
